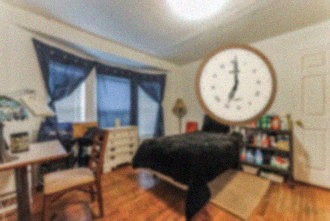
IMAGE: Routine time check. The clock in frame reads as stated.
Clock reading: 7:01
